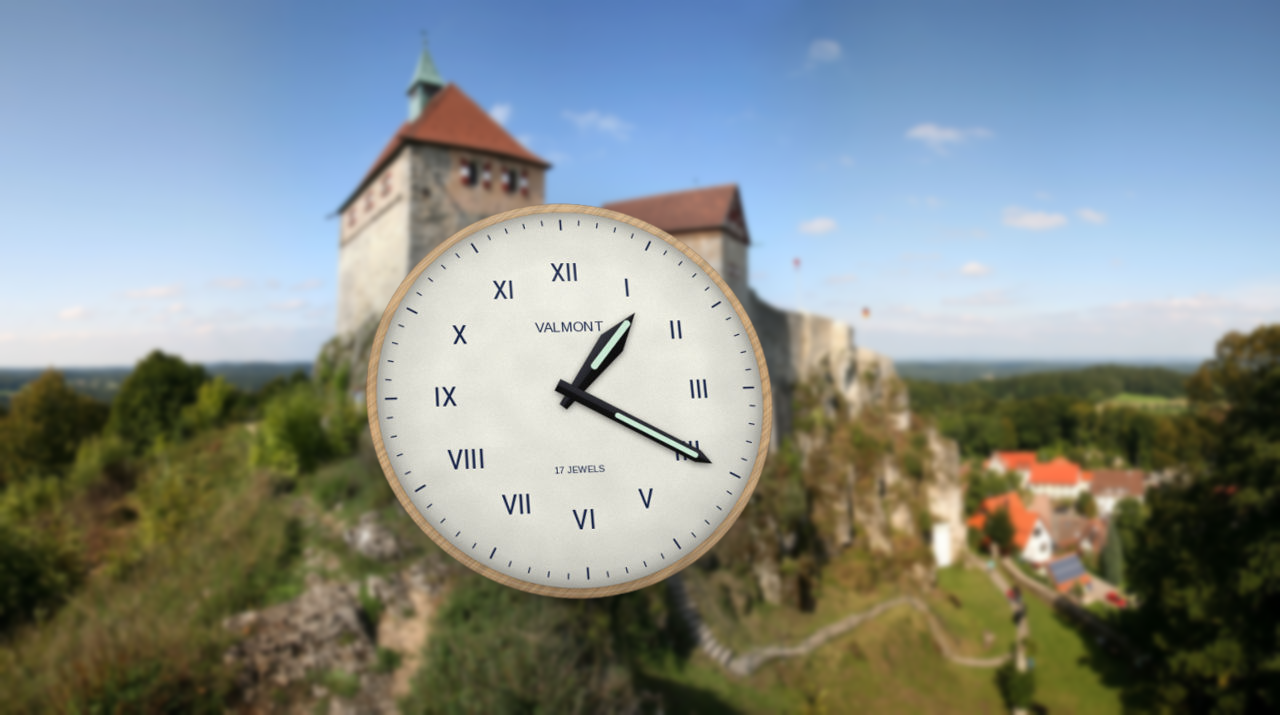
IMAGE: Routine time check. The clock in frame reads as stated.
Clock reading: 1:20
